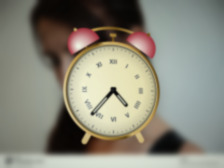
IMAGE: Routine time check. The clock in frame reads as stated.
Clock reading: 4:37
